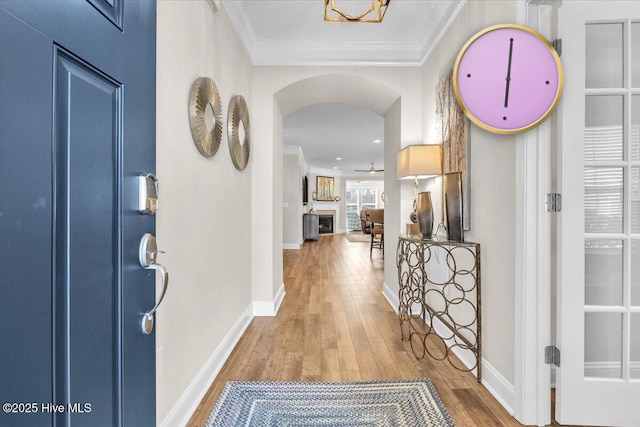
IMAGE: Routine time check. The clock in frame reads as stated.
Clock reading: 6:00
